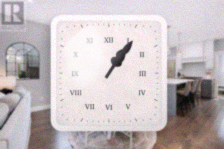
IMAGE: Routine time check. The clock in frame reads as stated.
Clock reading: 1:06
